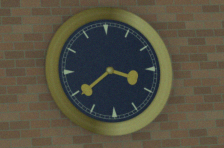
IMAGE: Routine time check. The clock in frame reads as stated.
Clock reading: 3:39
